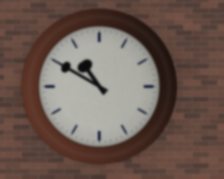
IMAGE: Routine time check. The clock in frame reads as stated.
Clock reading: 10:50
